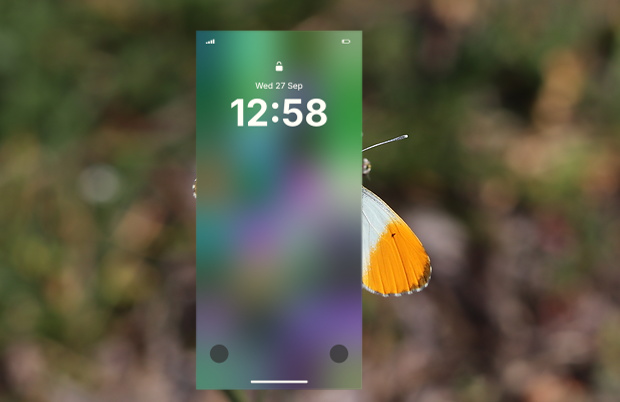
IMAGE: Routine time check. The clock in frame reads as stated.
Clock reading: 12:58
